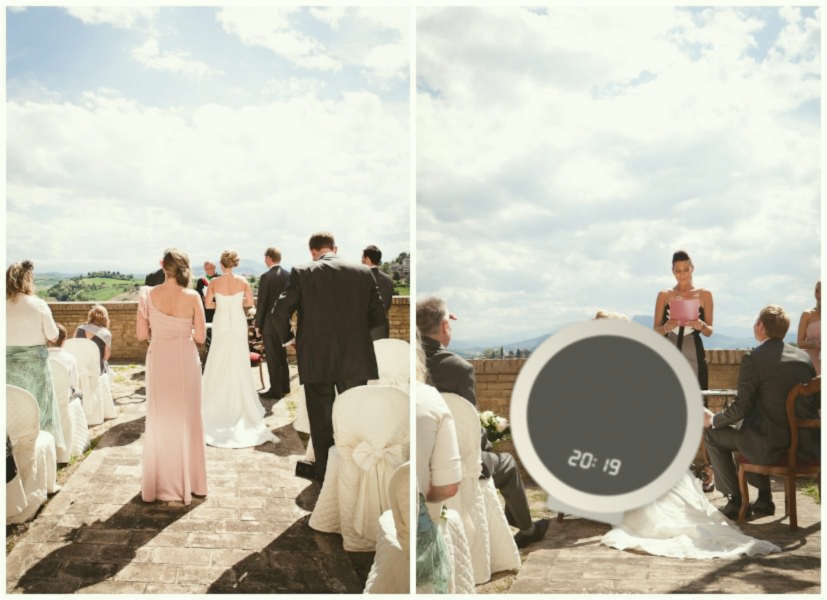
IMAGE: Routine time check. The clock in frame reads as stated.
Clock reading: 20:19
